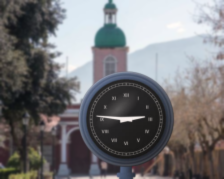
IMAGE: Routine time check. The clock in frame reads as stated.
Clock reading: 2:46
